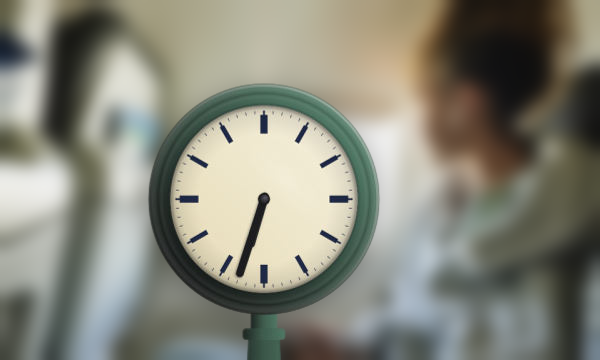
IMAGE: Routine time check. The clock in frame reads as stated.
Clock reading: 6:33
